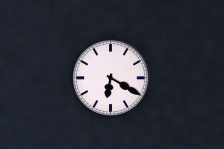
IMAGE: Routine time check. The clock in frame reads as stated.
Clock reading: 6:20
